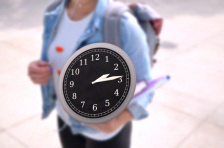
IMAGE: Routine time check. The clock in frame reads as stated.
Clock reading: 2:14
